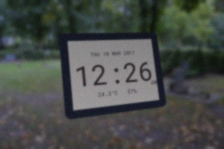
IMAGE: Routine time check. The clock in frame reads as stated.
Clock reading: 12:26
